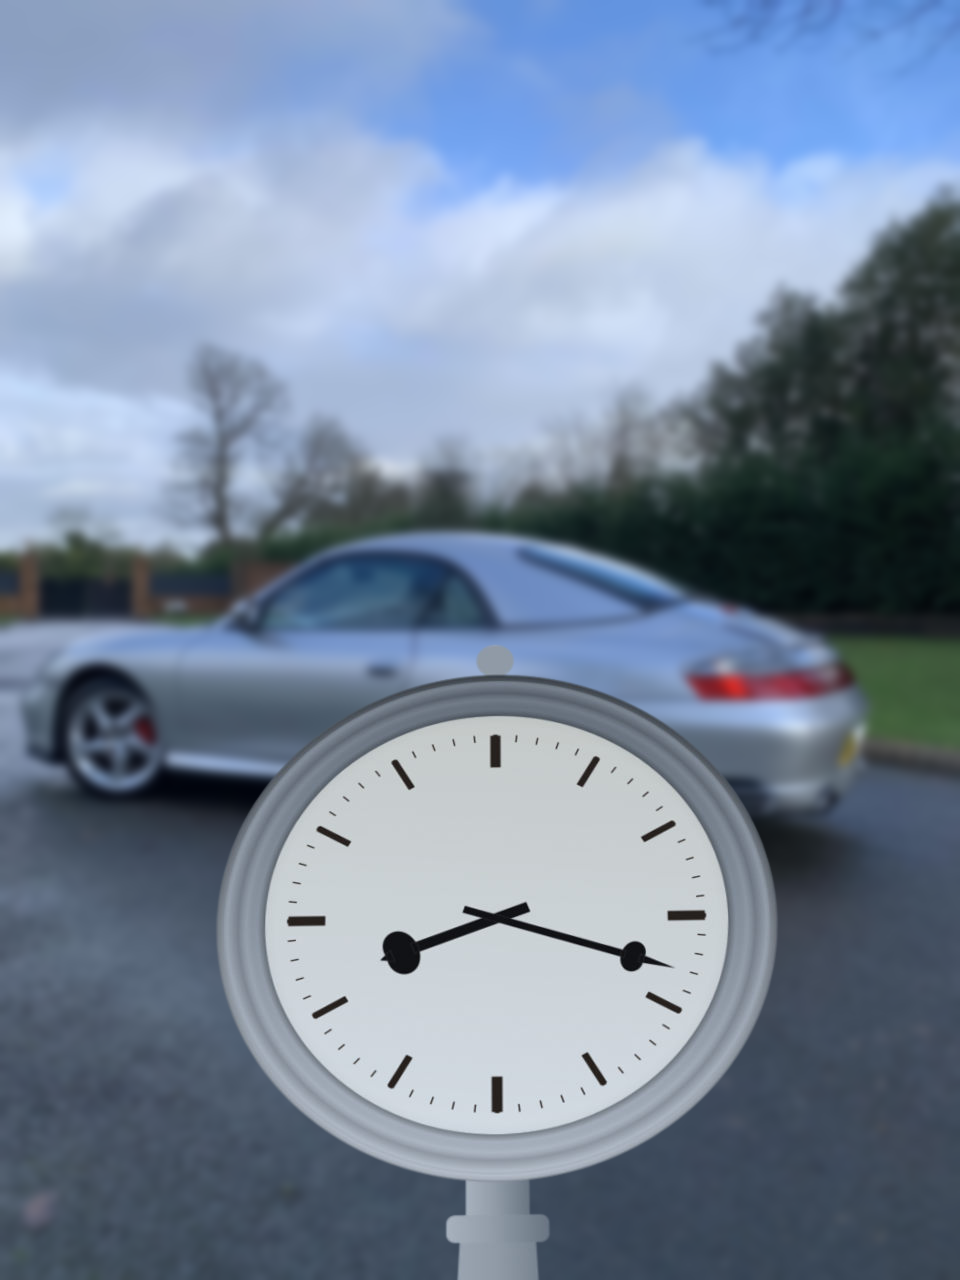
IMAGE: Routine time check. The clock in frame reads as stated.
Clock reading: 8:18
